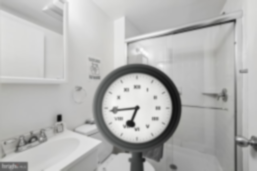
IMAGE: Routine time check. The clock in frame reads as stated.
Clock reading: 6:44
